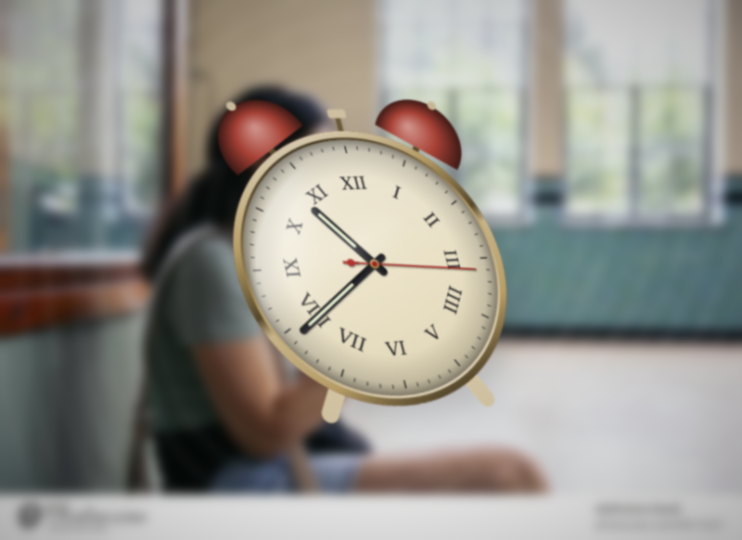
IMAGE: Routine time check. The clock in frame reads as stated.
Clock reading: 10:39:16
